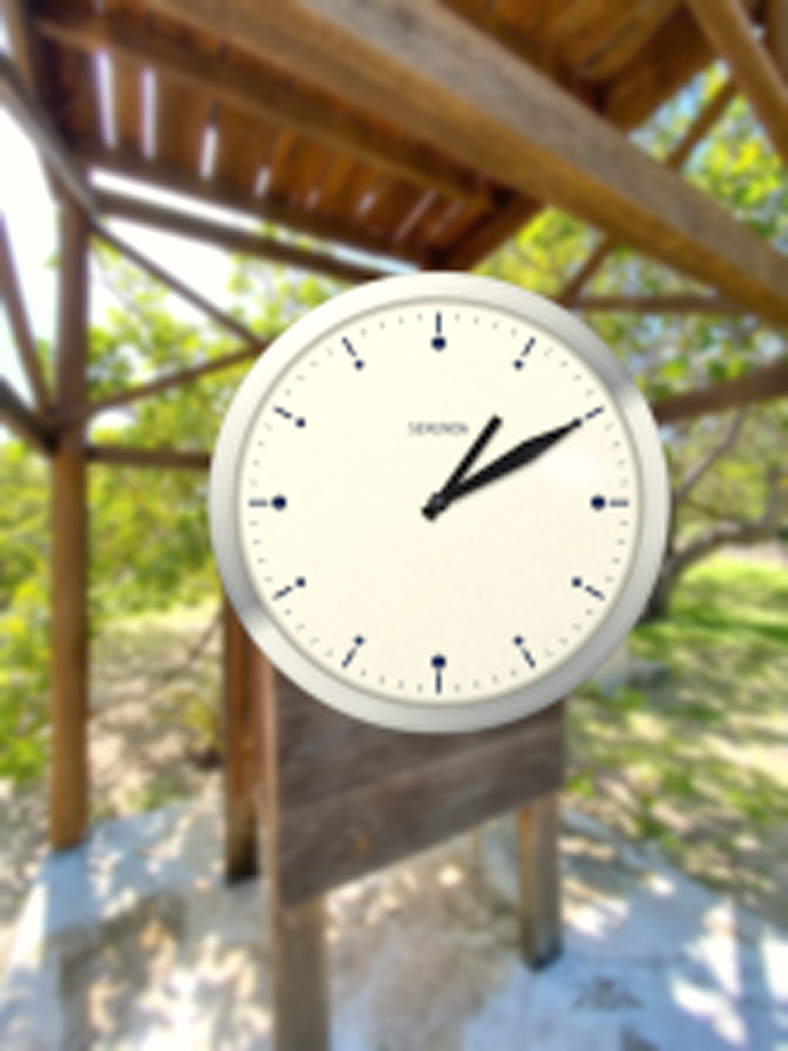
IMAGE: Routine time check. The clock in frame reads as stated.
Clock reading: 1:10
